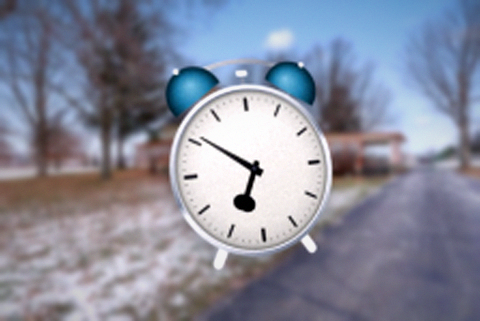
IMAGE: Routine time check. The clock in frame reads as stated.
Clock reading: 6:51
